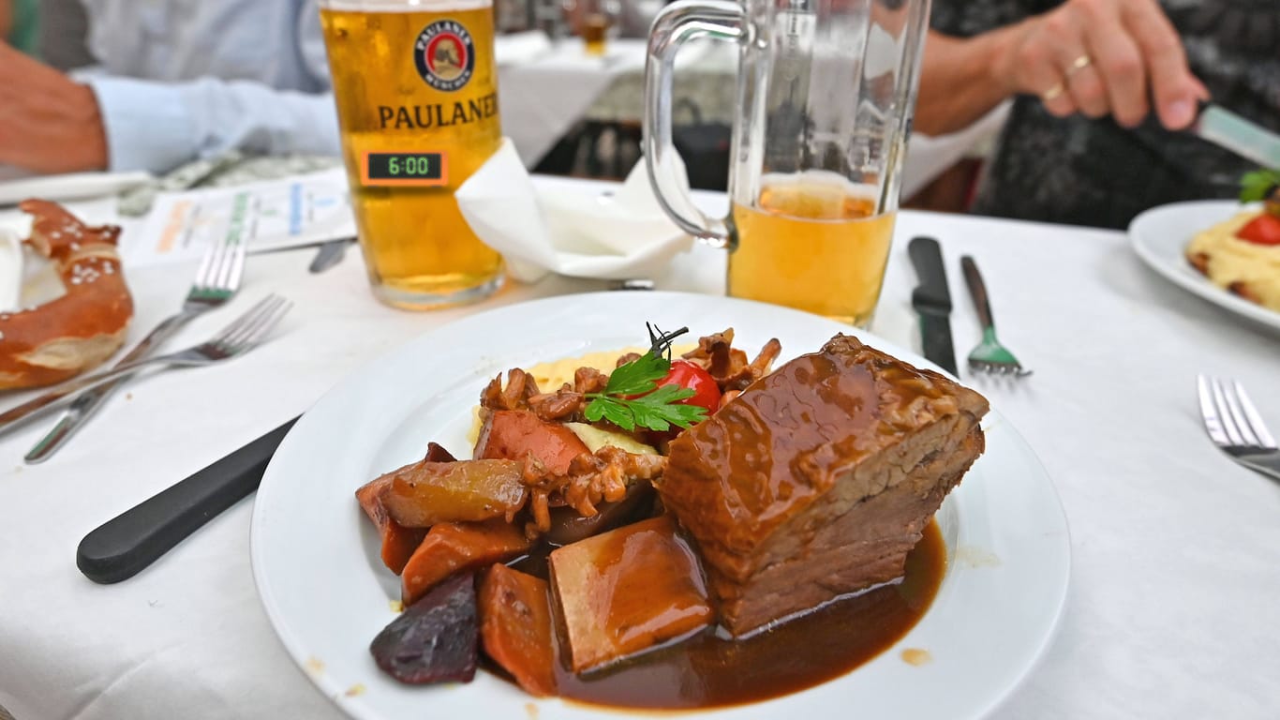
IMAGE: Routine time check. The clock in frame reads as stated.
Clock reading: 6:00
